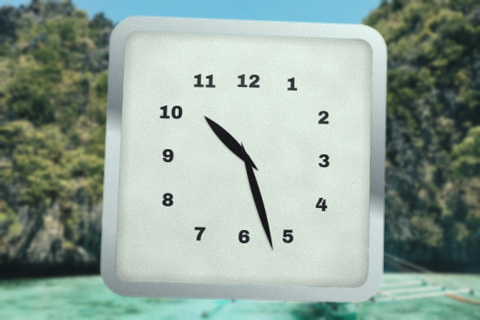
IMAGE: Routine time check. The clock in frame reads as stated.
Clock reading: 10:27
